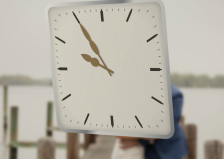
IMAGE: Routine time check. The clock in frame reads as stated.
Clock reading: 9:55
